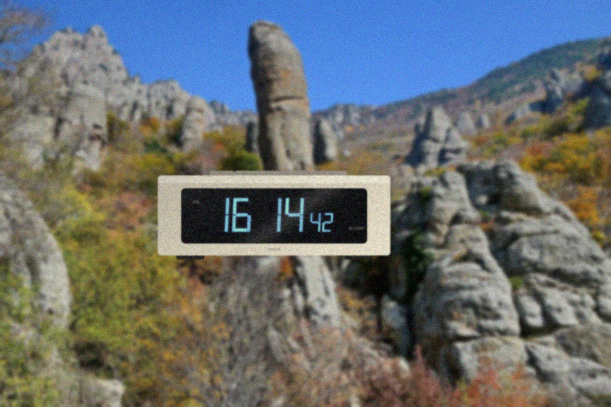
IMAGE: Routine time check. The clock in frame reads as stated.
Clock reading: 16:14:42
